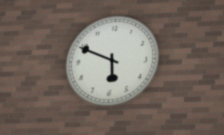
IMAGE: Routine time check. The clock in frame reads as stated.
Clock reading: 5:49
